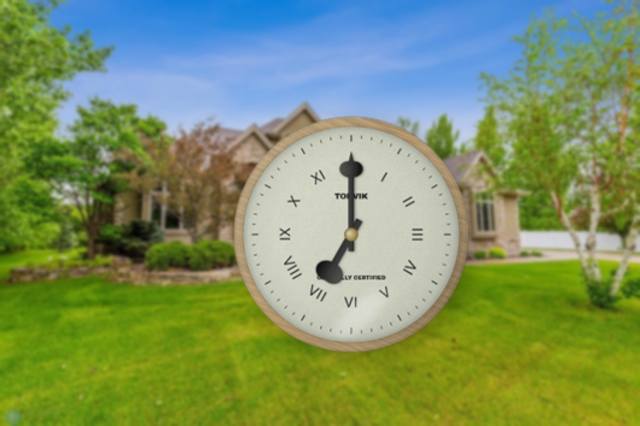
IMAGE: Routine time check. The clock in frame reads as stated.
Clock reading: 7:00
